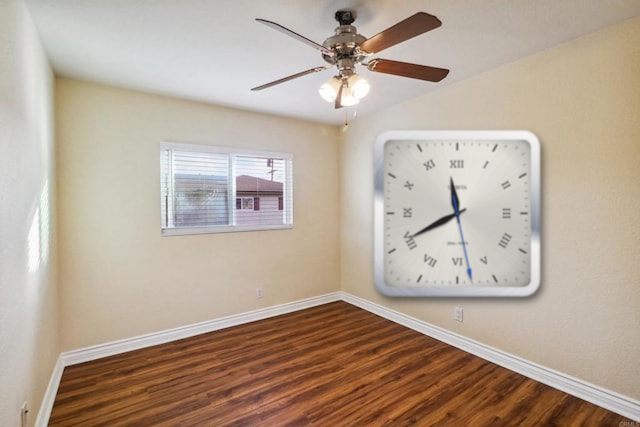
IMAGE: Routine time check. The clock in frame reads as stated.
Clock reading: 11:40:28
